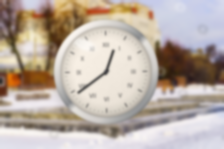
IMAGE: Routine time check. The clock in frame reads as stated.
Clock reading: 12:39
